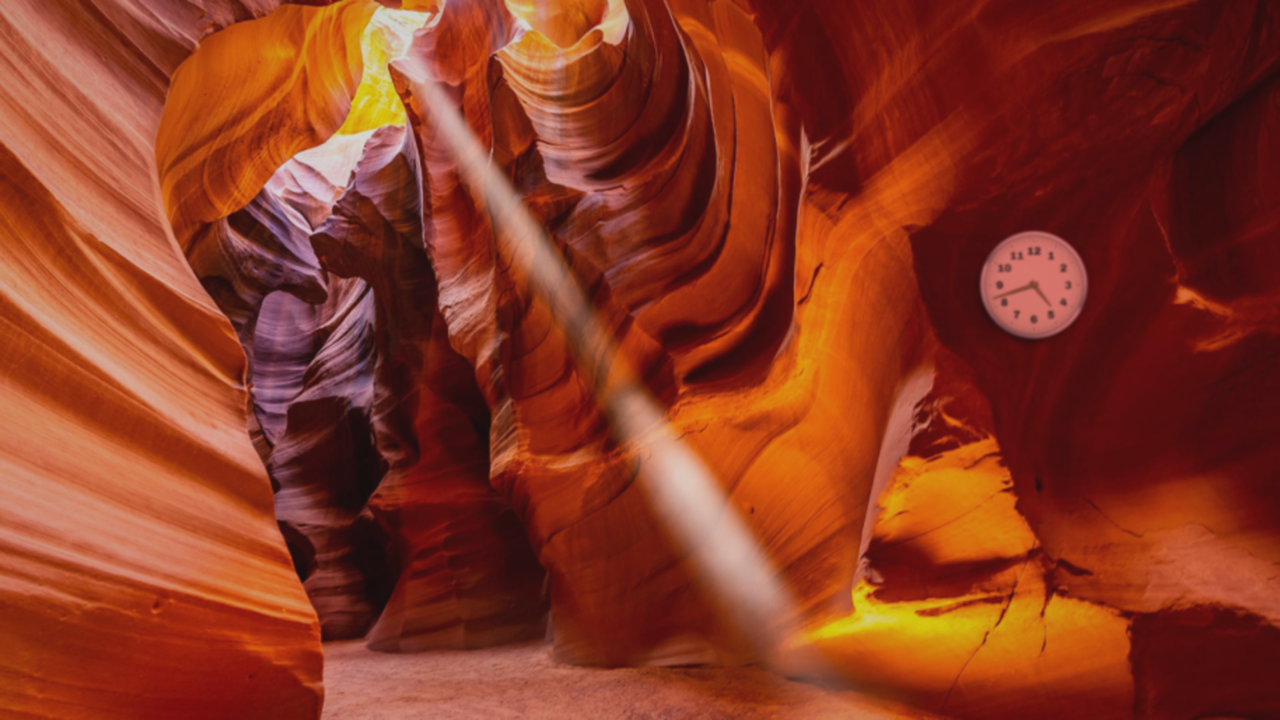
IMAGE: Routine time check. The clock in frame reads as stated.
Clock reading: 4:42
